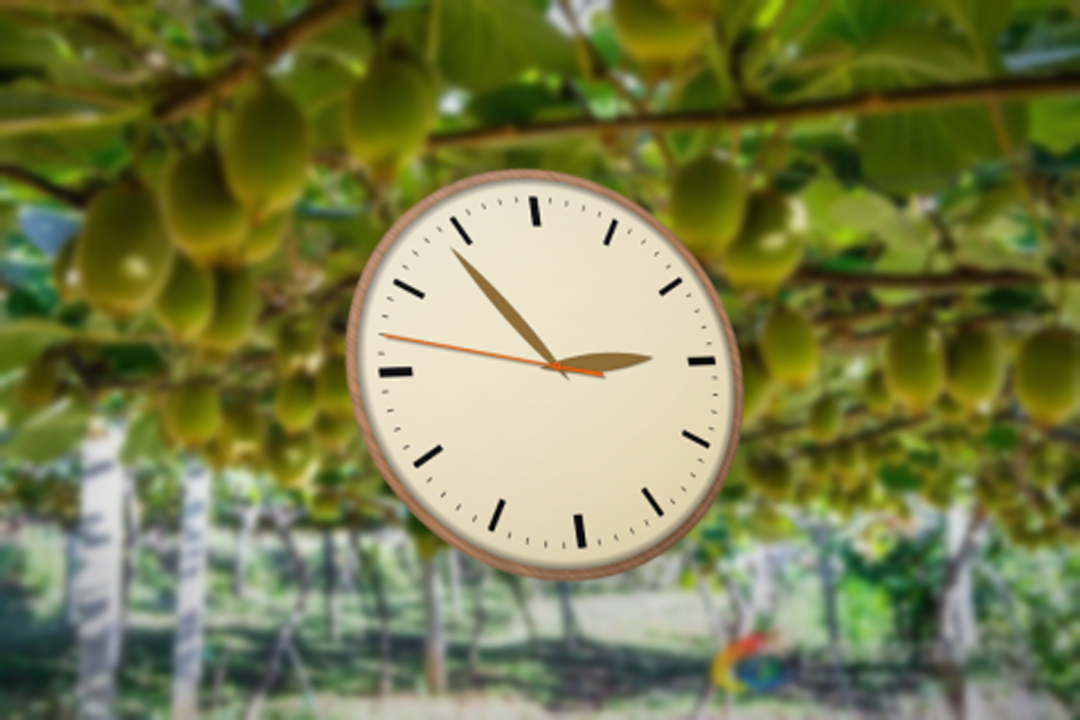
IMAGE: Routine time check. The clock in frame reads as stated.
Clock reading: 2:53:47
